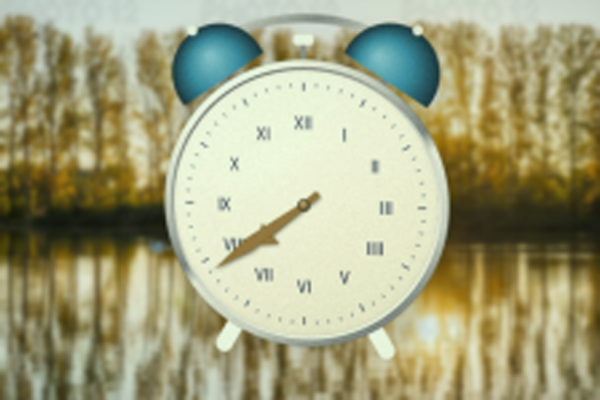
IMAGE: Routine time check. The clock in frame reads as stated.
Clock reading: 7:39
